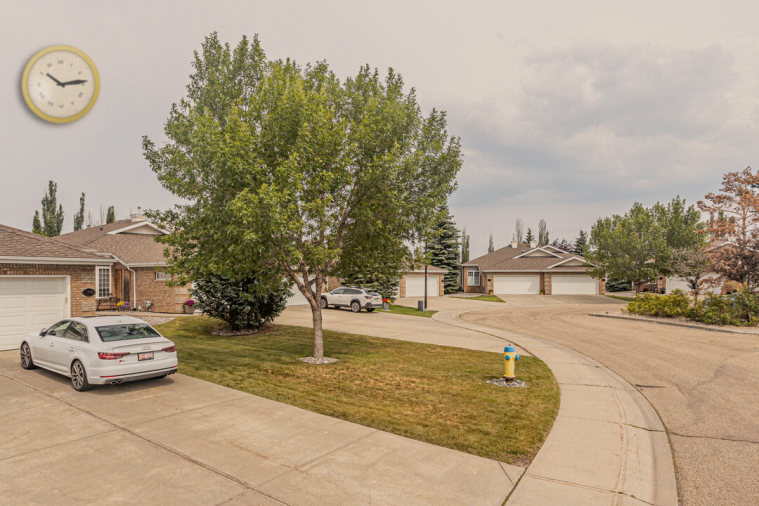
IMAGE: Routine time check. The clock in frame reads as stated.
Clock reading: 10:14
